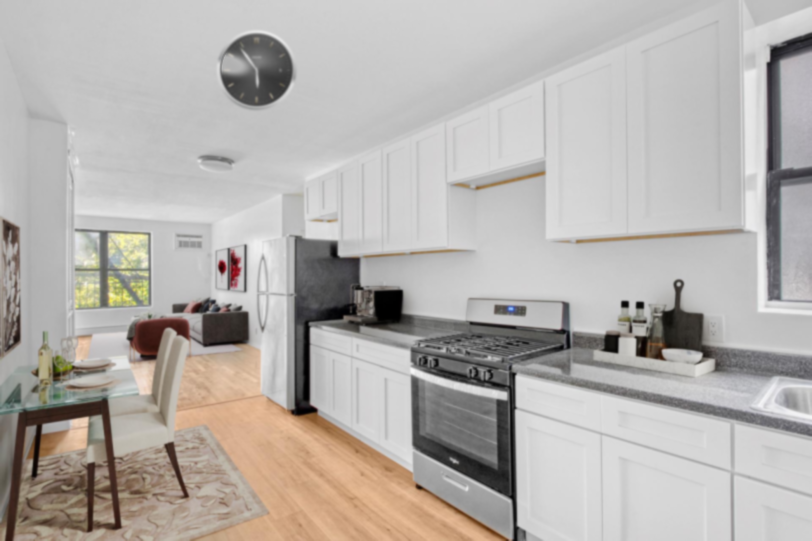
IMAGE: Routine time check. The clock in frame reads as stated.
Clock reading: 5:54
